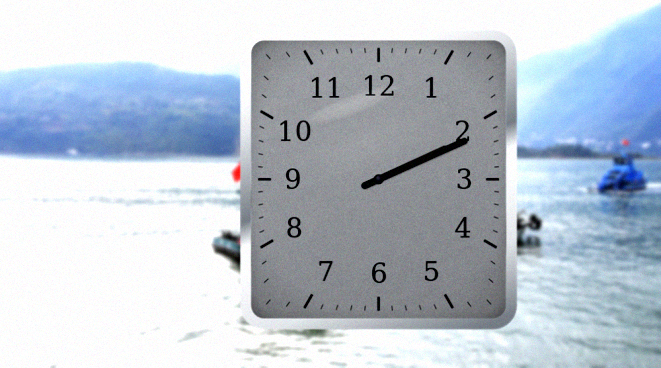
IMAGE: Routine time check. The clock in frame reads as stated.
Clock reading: 2:11
